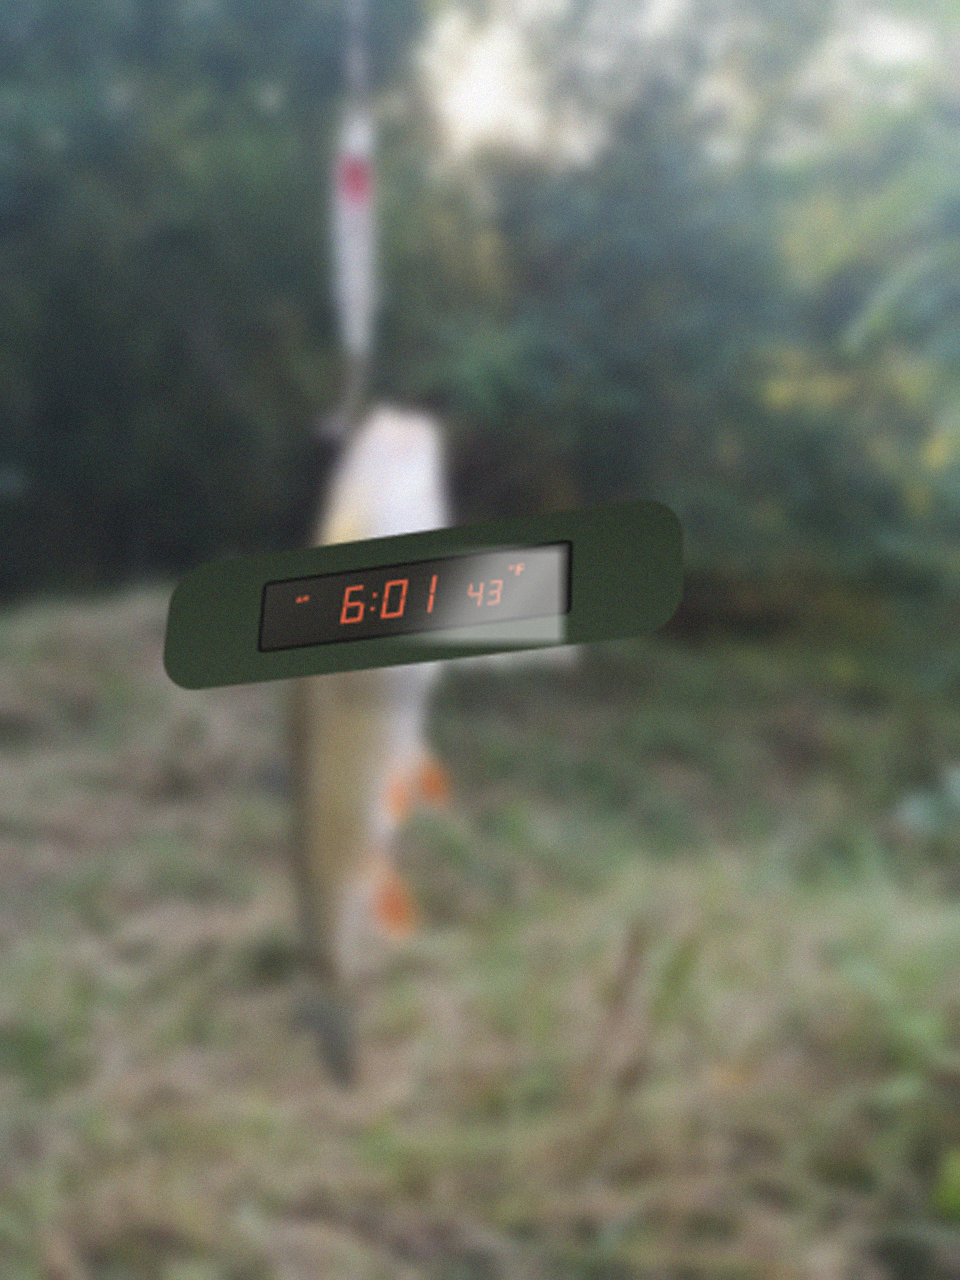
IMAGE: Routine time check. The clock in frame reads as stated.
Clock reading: 6:01
